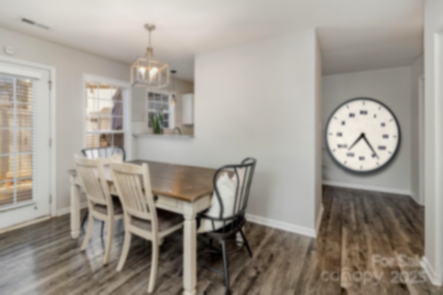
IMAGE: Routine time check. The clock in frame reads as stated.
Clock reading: 7:24
